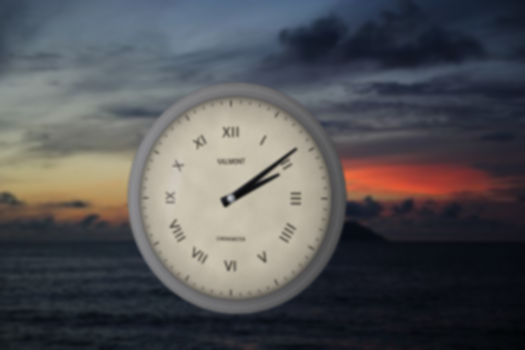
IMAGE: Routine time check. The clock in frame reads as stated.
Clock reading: 2:09
